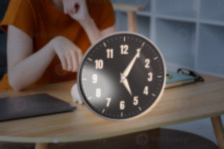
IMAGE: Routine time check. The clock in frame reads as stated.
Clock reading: 5:05
